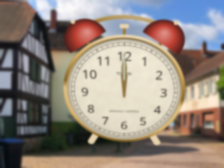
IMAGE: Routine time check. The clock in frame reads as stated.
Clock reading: 12:00
